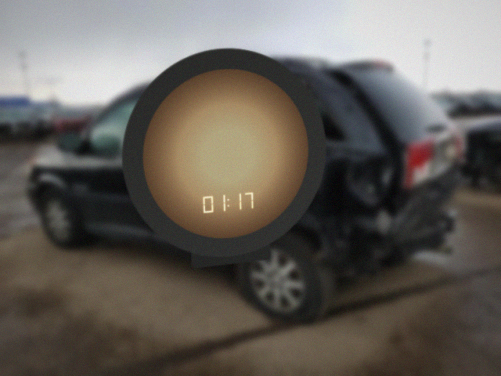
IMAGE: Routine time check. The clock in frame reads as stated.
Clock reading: 1:17
